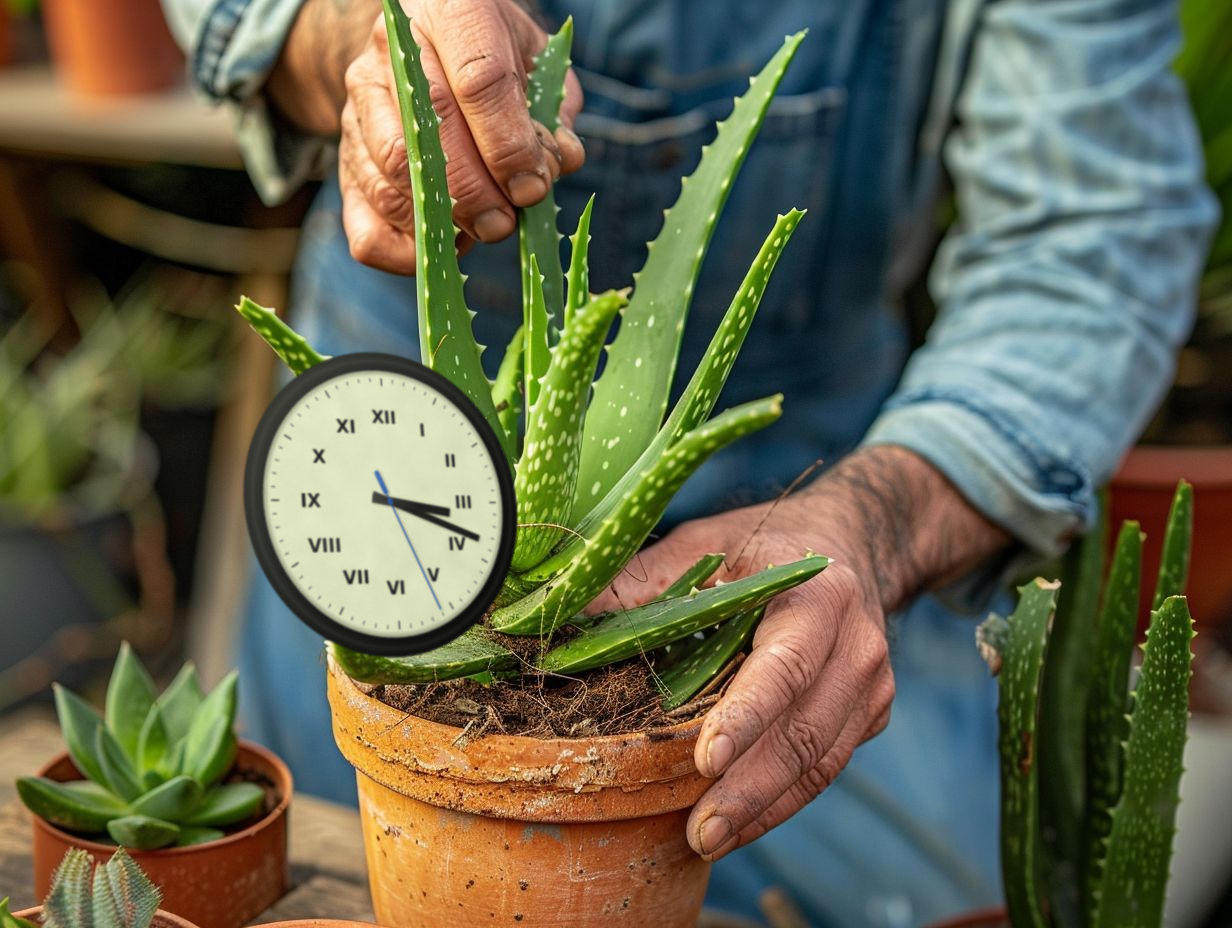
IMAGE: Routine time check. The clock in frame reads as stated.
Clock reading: 3:18:26
